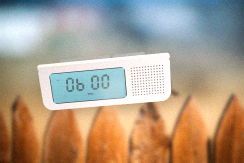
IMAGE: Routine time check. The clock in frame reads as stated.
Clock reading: 6:00
